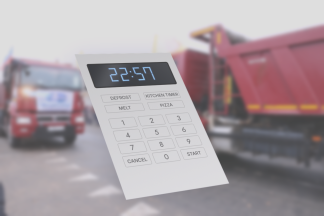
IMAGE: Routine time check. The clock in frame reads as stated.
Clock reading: 22:57
